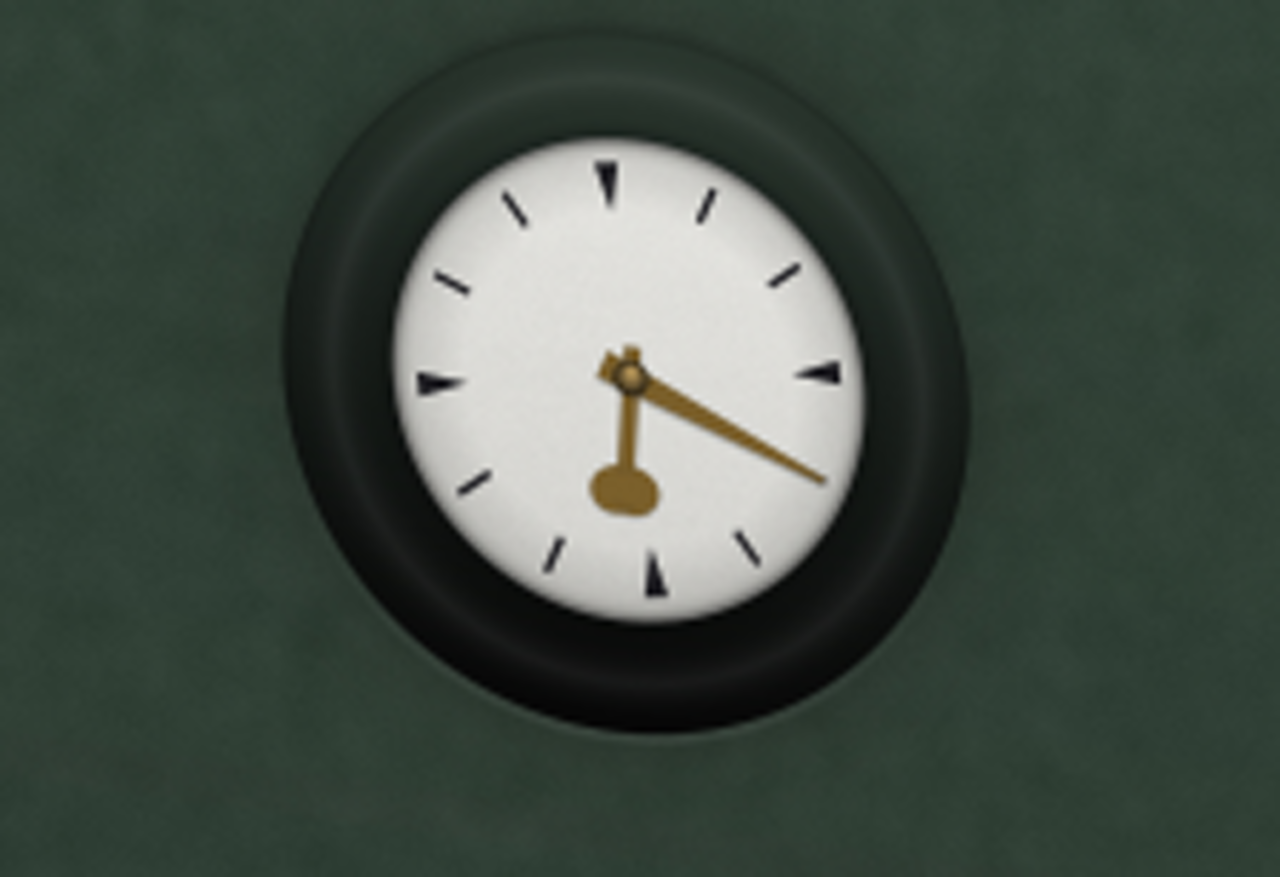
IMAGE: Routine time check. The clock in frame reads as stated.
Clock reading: 6:20
